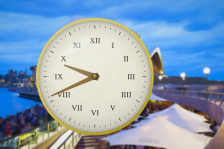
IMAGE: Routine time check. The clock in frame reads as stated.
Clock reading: 9:41
